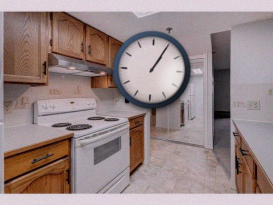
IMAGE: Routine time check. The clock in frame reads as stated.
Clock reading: 1:05
